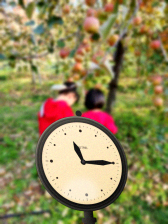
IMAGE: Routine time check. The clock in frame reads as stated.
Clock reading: 11:15
